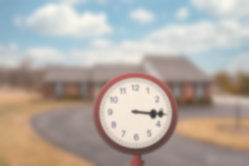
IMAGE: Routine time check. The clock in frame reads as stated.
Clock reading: 3:16
